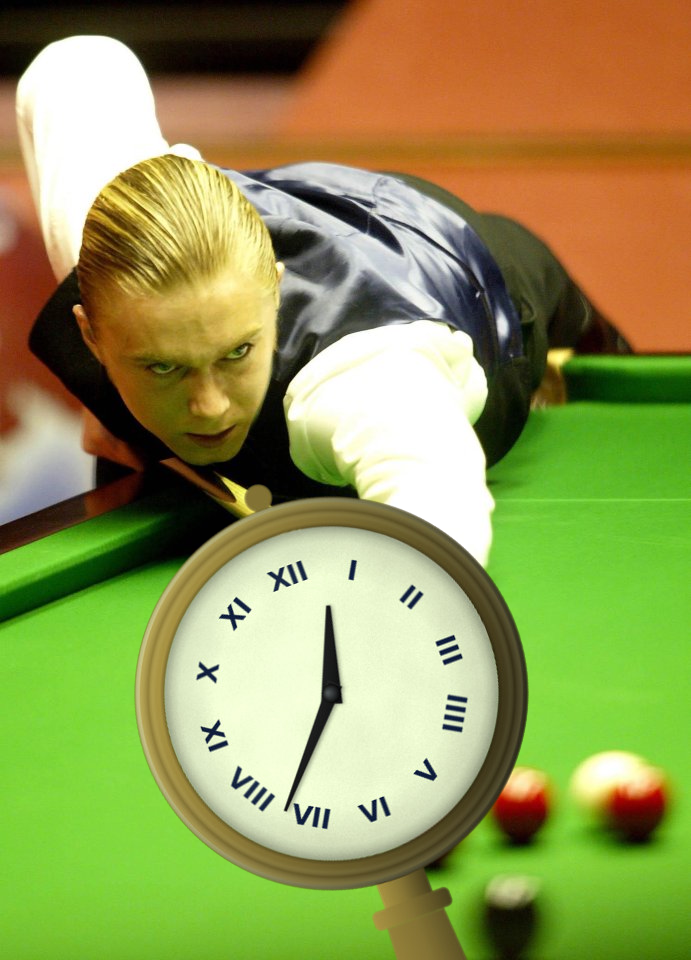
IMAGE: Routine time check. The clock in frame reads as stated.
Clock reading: 12:37
